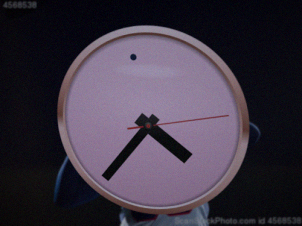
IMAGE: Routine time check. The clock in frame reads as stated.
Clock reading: 4:38:15
